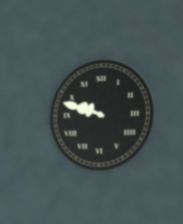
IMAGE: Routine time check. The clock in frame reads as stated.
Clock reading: 9:48
